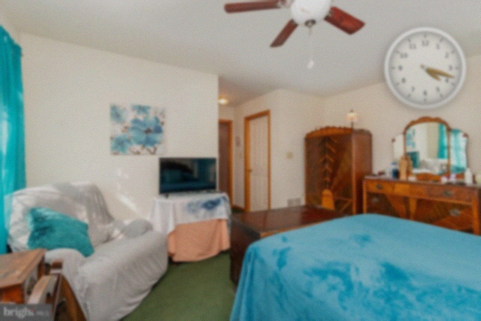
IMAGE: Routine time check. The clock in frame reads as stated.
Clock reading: 4:18
